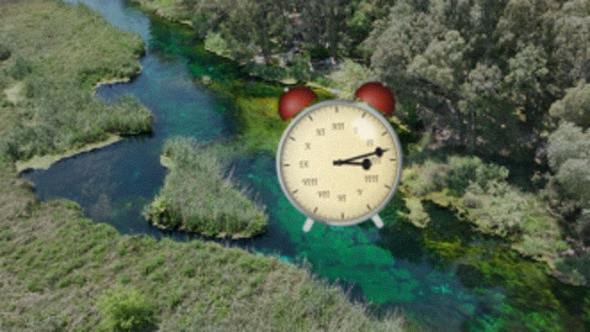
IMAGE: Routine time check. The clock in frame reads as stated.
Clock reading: 3:13
